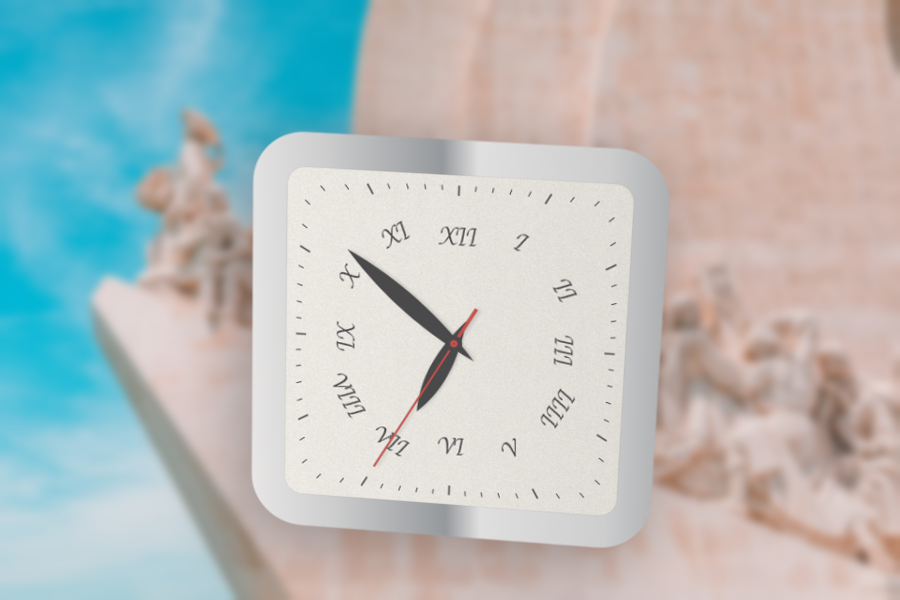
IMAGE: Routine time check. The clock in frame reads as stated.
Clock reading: 6:51:35
